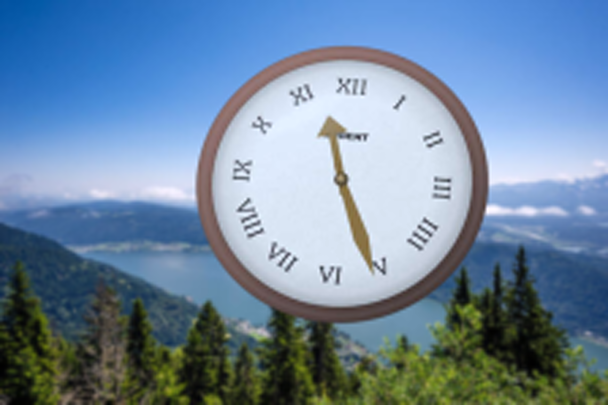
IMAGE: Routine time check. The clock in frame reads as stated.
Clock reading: 11:26
